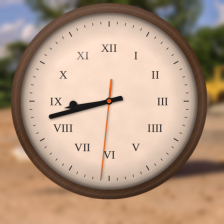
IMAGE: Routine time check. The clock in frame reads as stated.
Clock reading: 8:42:31
